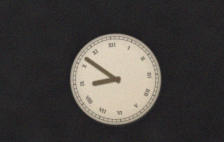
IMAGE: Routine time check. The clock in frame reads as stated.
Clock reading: 8:52
